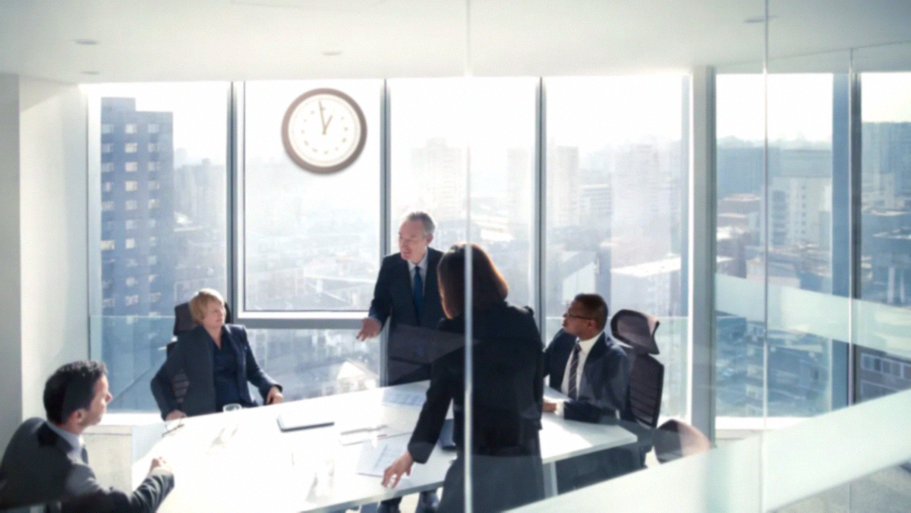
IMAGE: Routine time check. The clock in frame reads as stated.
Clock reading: 12:59
